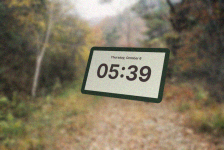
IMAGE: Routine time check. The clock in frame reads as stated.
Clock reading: 5:39
